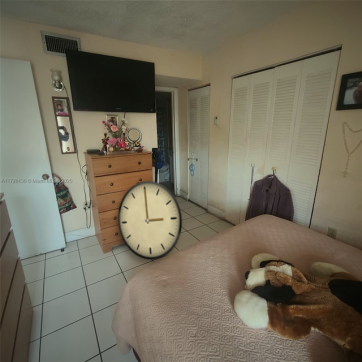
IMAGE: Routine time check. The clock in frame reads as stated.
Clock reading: 3:00
